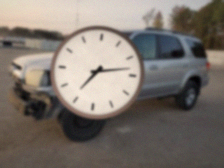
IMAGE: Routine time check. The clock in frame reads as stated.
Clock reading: 7:13
